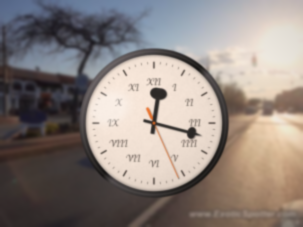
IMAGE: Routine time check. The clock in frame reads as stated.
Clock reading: 12:17:26
